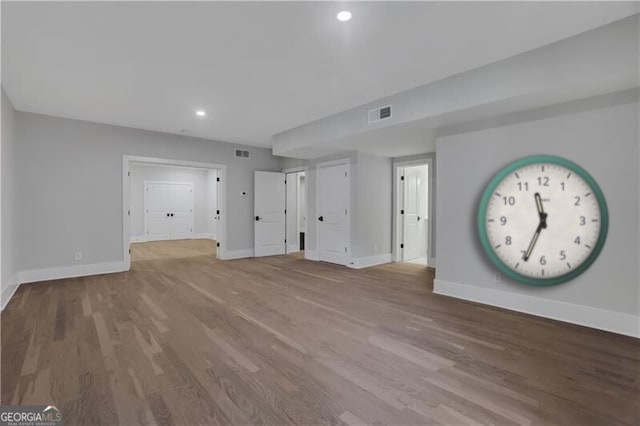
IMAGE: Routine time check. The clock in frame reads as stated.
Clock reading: 11:34
